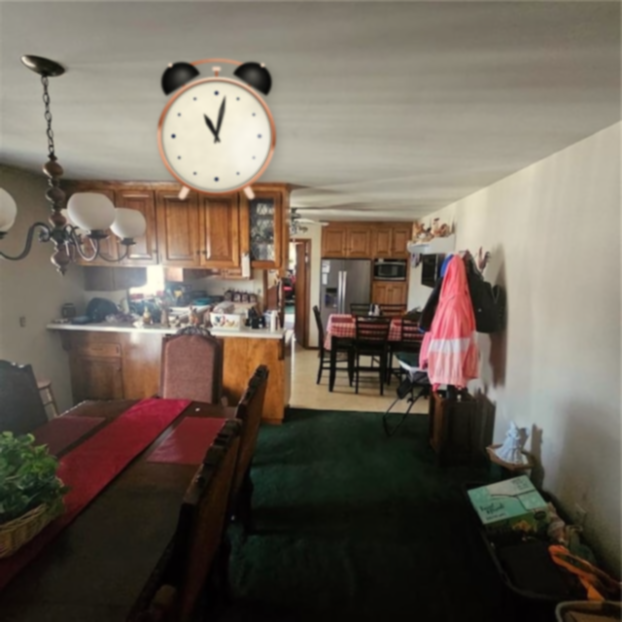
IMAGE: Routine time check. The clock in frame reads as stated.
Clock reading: 11:02
